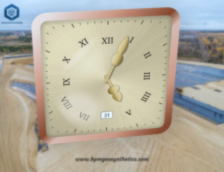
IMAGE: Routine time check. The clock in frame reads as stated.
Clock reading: 5:04
